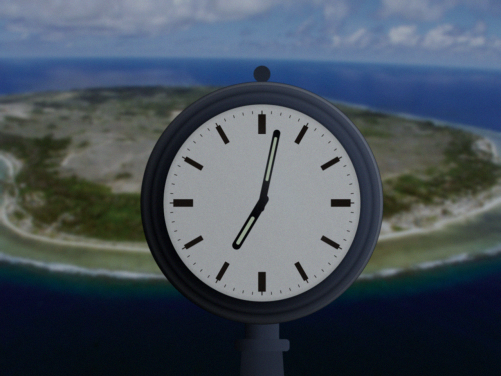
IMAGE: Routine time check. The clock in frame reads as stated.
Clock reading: 7:02
